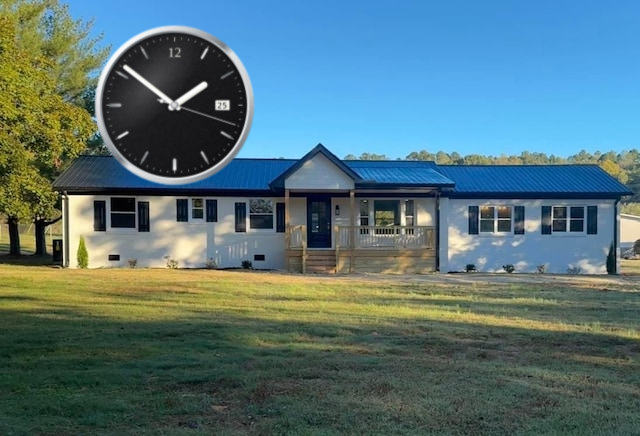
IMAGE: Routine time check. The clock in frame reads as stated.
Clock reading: 1:51:18
